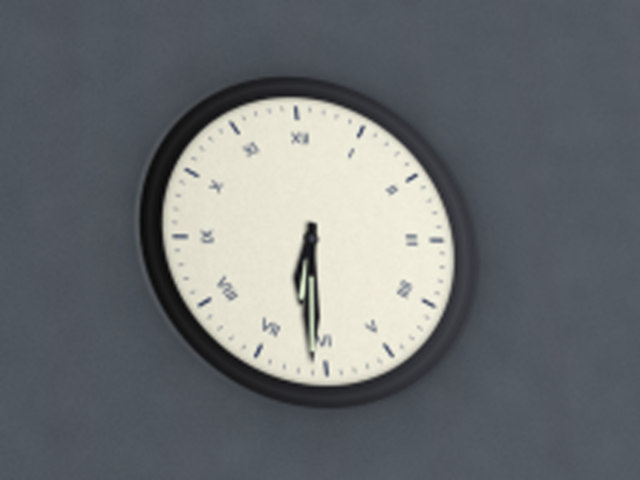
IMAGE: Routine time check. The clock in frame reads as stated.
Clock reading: 6:31
